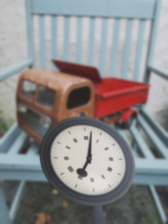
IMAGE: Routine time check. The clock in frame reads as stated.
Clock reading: 7:02
